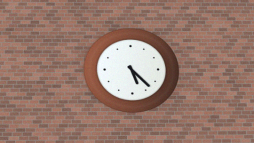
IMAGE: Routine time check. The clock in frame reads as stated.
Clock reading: 5:23
